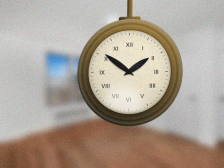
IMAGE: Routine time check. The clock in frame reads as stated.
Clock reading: 1:51
